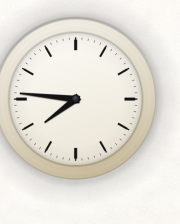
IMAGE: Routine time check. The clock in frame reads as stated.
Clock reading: 7:46
